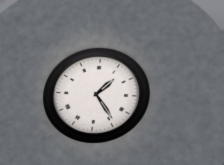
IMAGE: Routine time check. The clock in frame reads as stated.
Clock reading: 1:24
